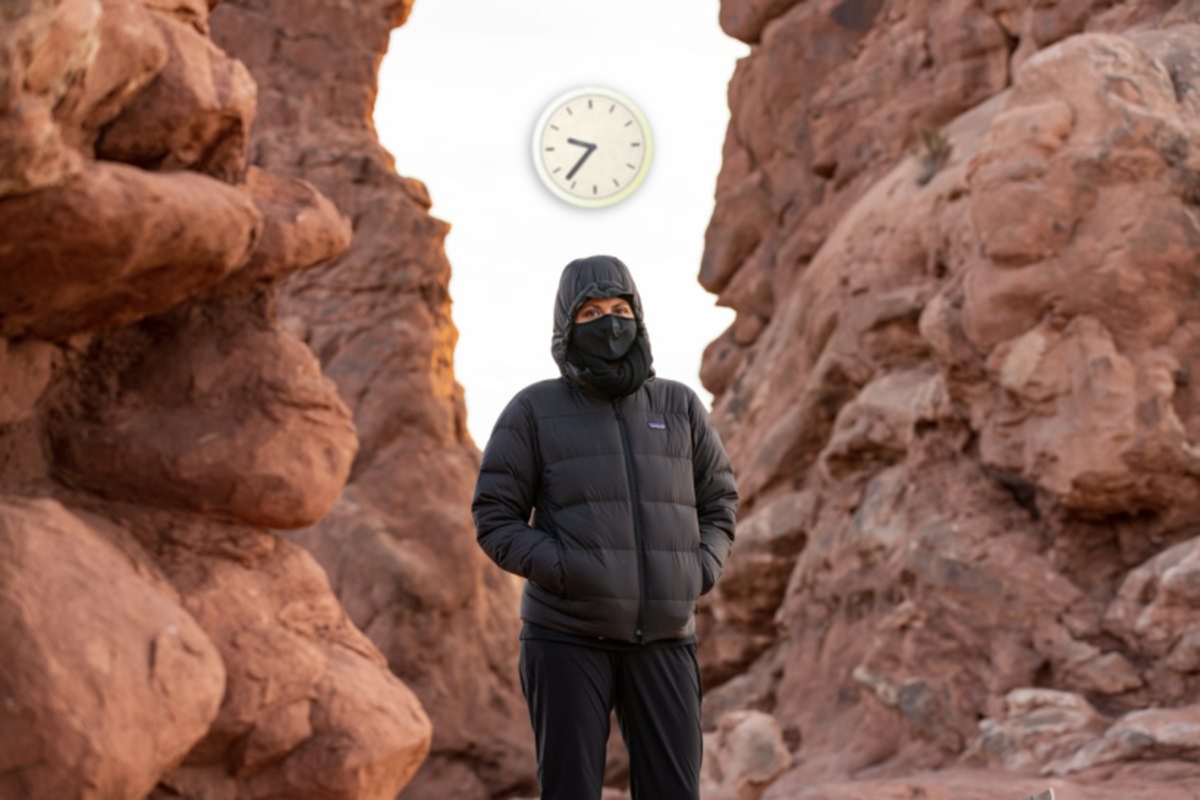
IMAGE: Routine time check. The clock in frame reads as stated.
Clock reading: 9:37
